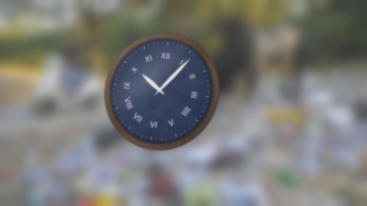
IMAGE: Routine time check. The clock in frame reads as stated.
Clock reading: 10:06
